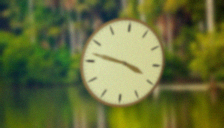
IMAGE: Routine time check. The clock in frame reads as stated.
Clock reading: 3:47
